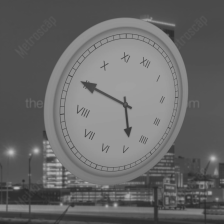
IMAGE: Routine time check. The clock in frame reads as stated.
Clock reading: 4:45
